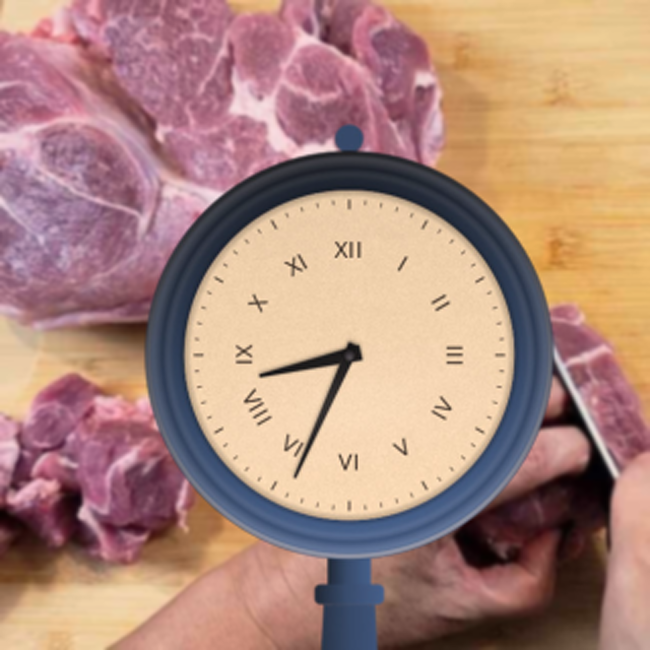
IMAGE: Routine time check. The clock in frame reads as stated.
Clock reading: 8:34
